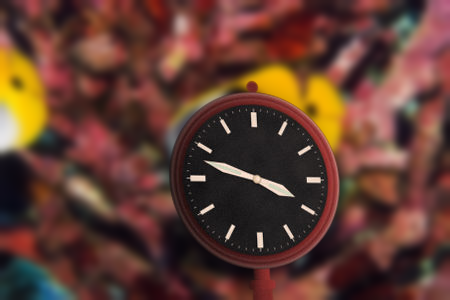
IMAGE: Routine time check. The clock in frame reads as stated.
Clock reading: 3:48
